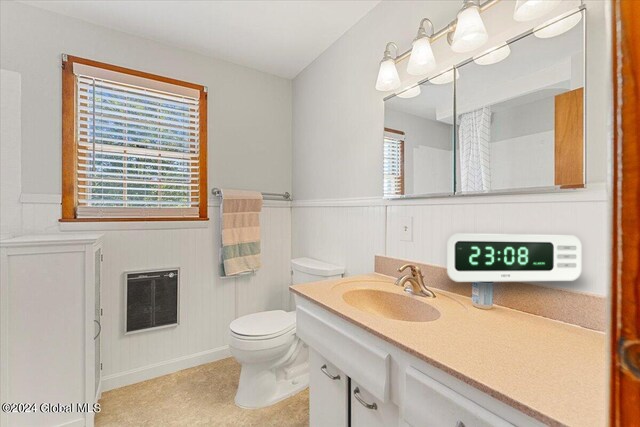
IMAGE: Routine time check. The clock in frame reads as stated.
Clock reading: 23:08
